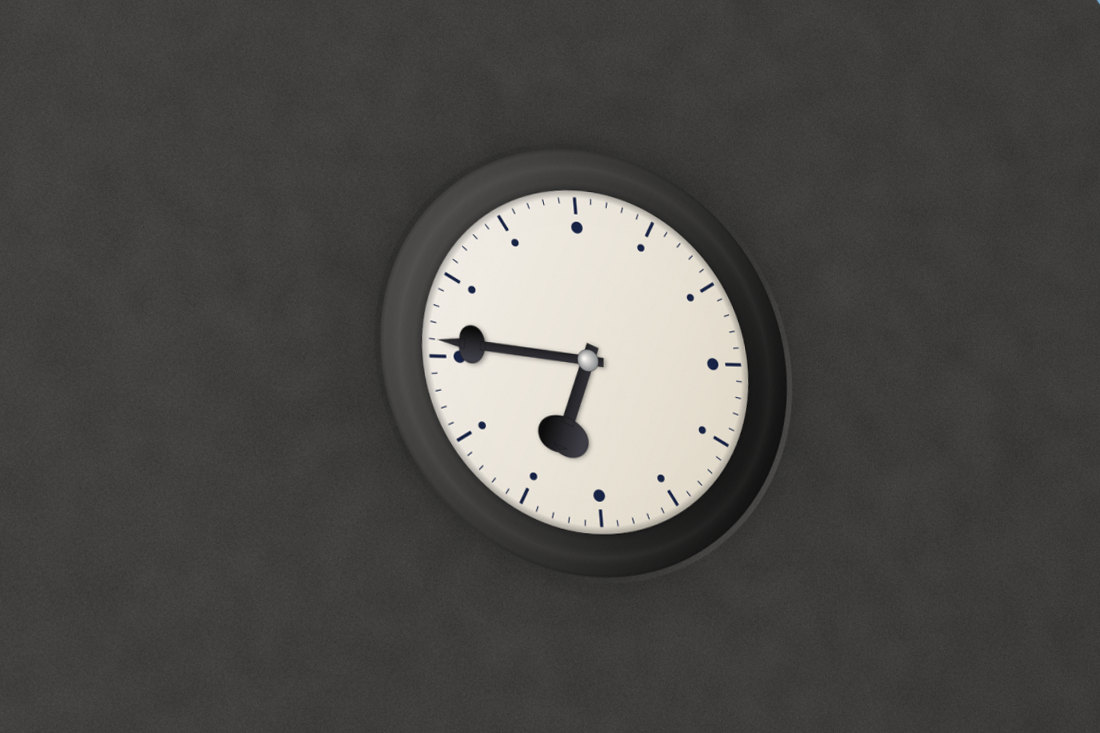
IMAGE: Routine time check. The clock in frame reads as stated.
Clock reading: 6:46
